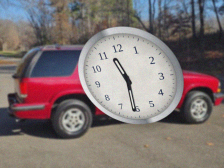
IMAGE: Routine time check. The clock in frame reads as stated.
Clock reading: 11:31
